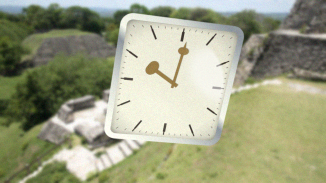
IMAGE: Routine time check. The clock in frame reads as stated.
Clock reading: 10:01
